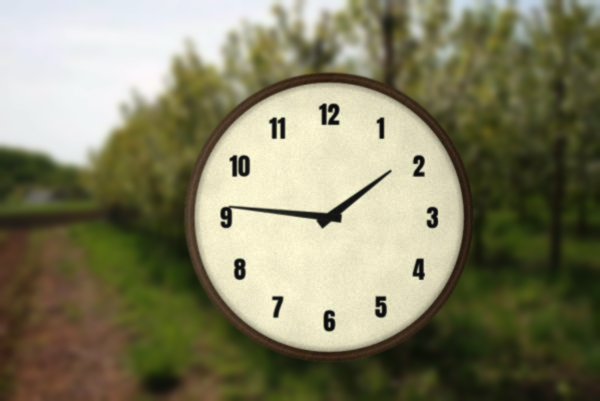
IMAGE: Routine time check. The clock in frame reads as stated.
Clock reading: 1:46
